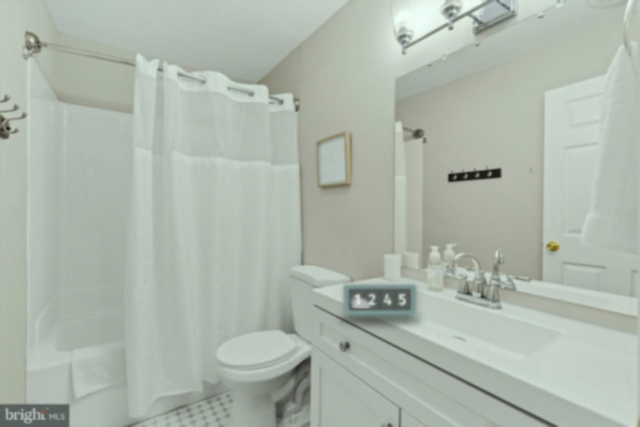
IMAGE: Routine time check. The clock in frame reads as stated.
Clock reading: 12:45
